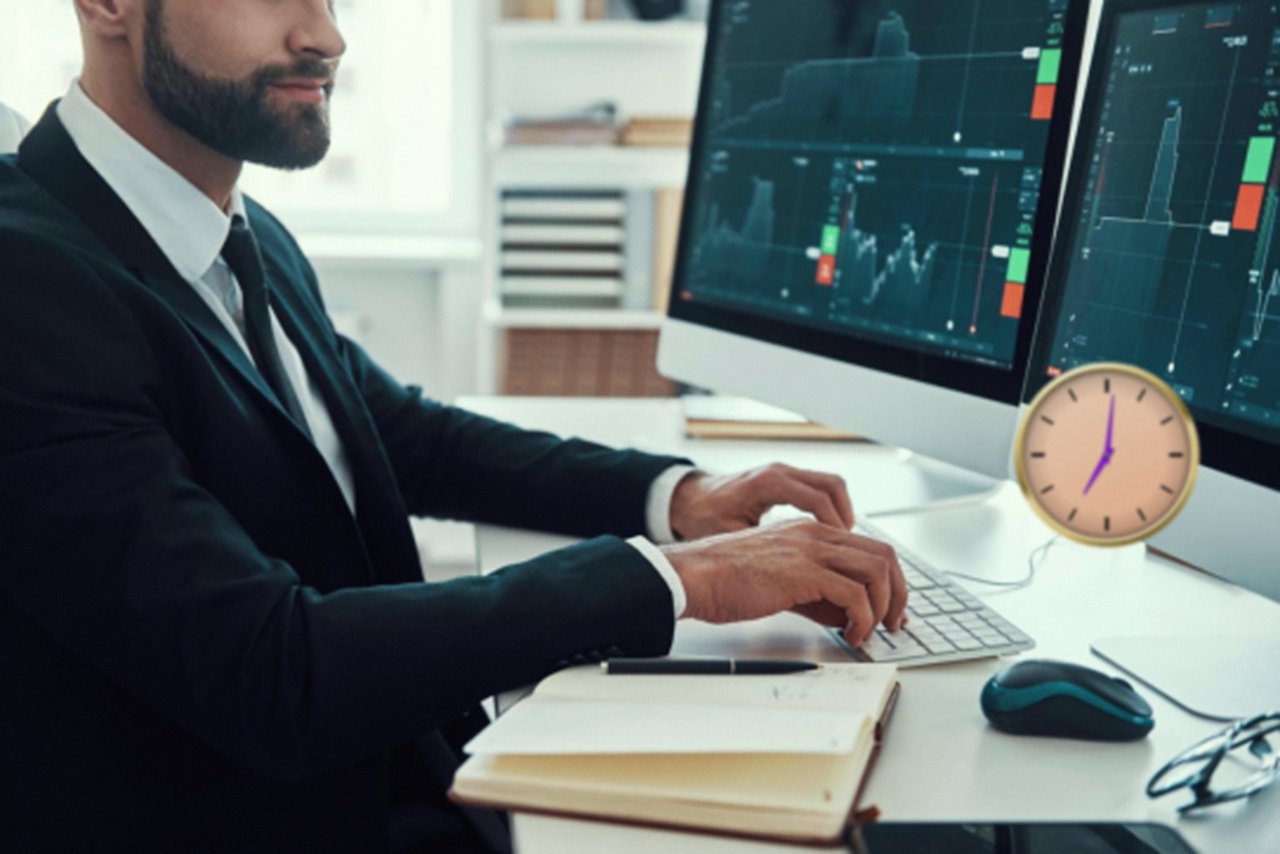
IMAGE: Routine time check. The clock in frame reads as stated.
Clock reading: 7:01
